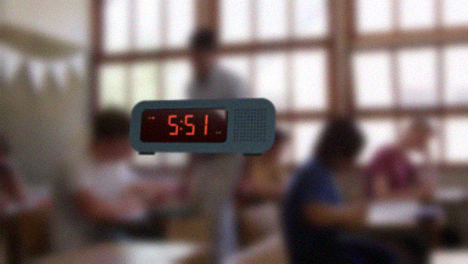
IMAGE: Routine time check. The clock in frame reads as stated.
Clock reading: 5:51
